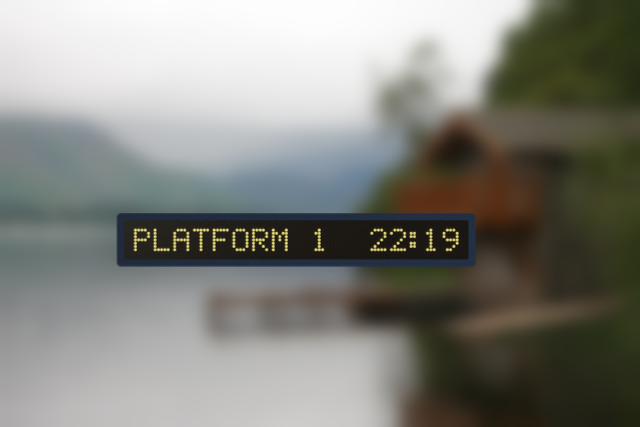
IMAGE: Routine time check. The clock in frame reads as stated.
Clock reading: 22:19
